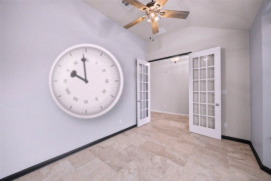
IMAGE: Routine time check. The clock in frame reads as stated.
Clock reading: 9:59
